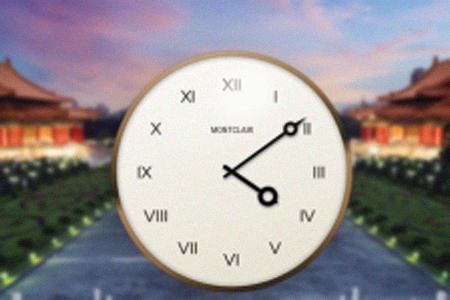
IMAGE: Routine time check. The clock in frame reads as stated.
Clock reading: 4:09
